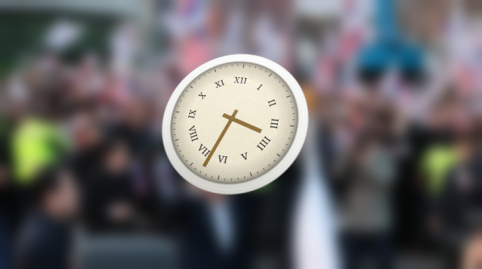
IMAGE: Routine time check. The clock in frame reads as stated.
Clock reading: 3:33
